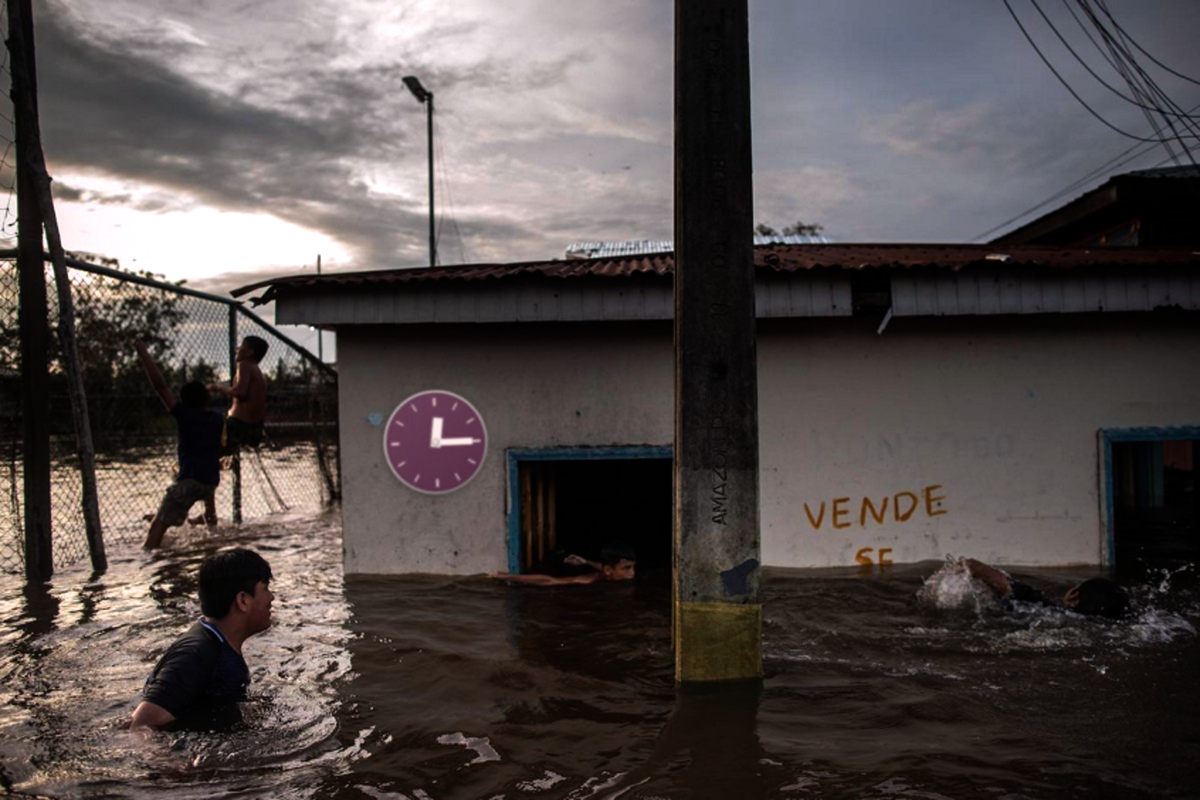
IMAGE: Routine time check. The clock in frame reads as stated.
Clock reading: 12:15
